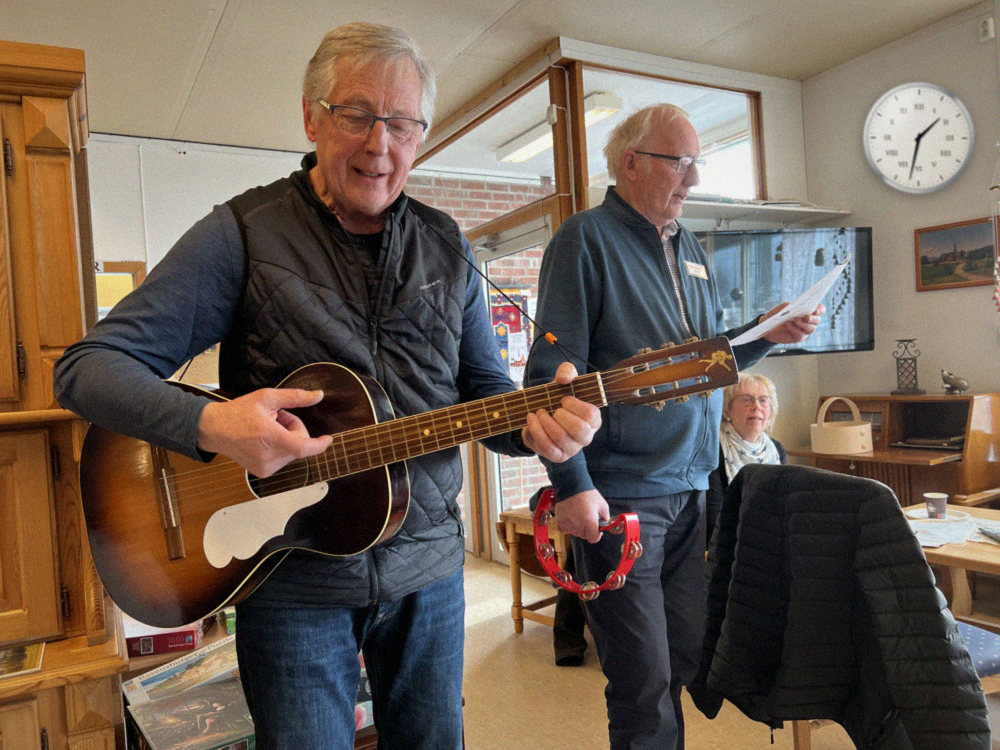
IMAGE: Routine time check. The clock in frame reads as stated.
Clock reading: 1:32
